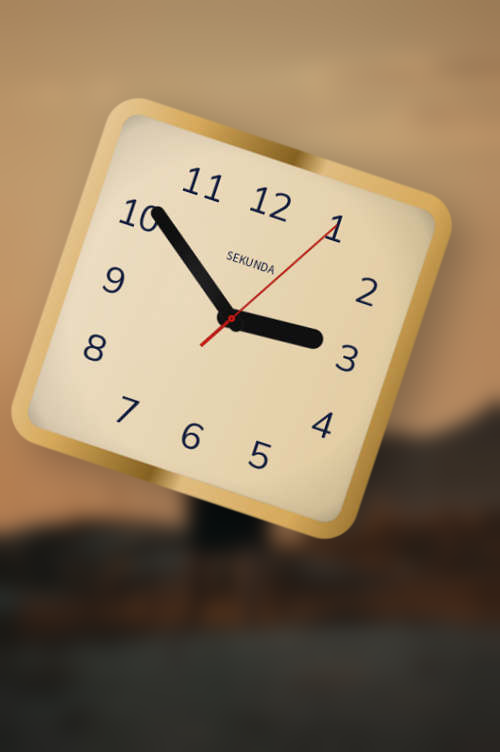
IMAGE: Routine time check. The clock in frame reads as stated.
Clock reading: 2:51:05
